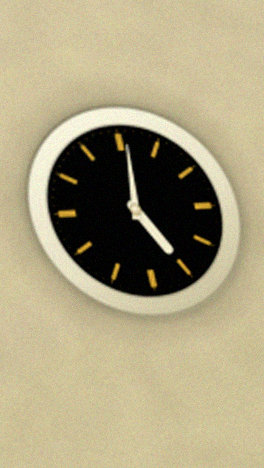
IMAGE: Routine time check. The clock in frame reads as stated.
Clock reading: 5:01
